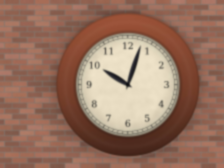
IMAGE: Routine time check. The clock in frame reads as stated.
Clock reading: 10:03
